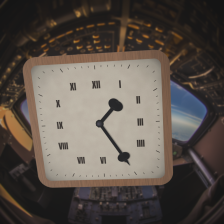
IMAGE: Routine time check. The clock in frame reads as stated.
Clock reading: 1:25
